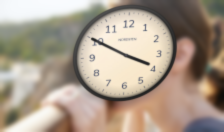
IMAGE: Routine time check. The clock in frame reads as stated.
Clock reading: 3:50
